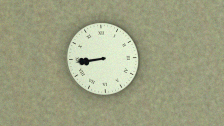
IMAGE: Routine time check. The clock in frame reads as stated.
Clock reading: 8:44
